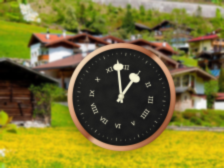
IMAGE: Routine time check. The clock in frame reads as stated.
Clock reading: 12:58
